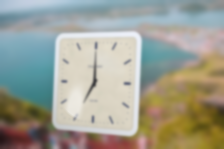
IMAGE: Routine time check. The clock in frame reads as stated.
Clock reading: 7:00
